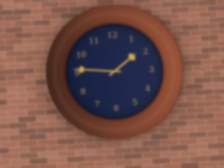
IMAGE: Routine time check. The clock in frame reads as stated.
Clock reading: 1:46
